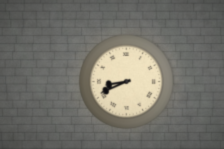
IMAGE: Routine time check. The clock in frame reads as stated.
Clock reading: 8:41
